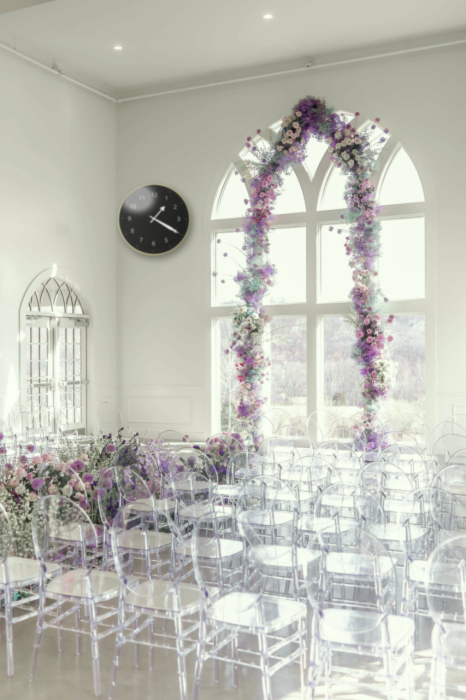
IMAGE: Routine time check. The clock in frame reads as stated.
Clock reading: 1:20
